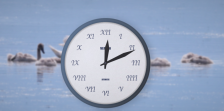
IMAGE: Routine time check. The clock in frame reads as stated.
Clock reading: 12:11
